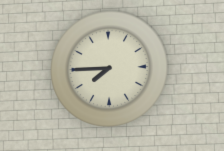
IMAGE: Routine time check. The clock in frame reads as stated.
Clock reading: 7:45
